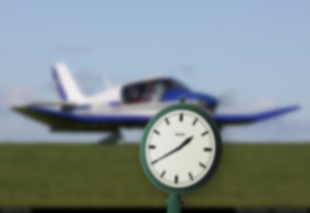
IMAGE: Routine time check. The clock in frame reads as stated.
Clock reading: 1:40
